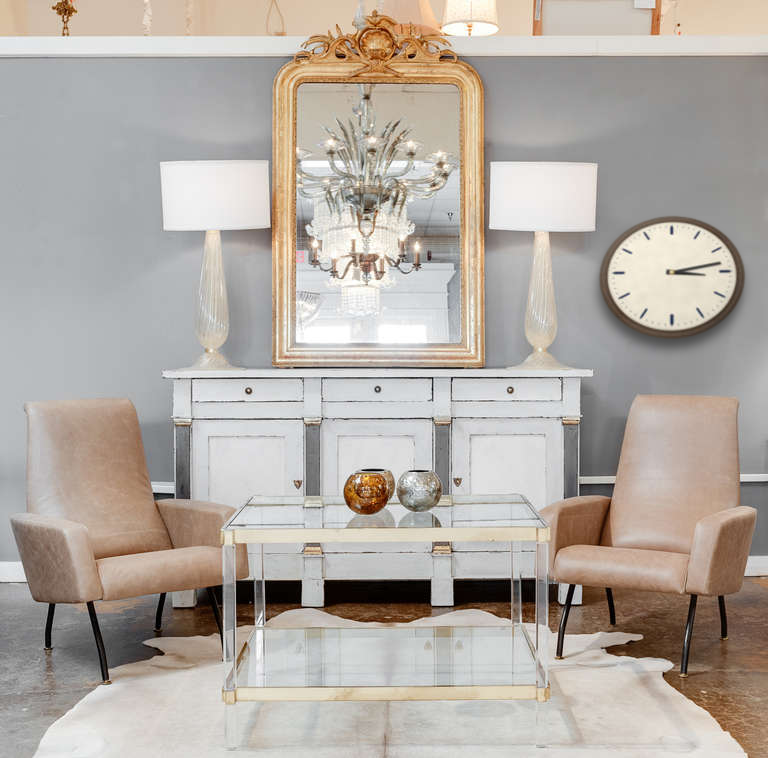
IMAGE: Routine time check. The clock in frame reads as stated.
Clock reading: 3:13
